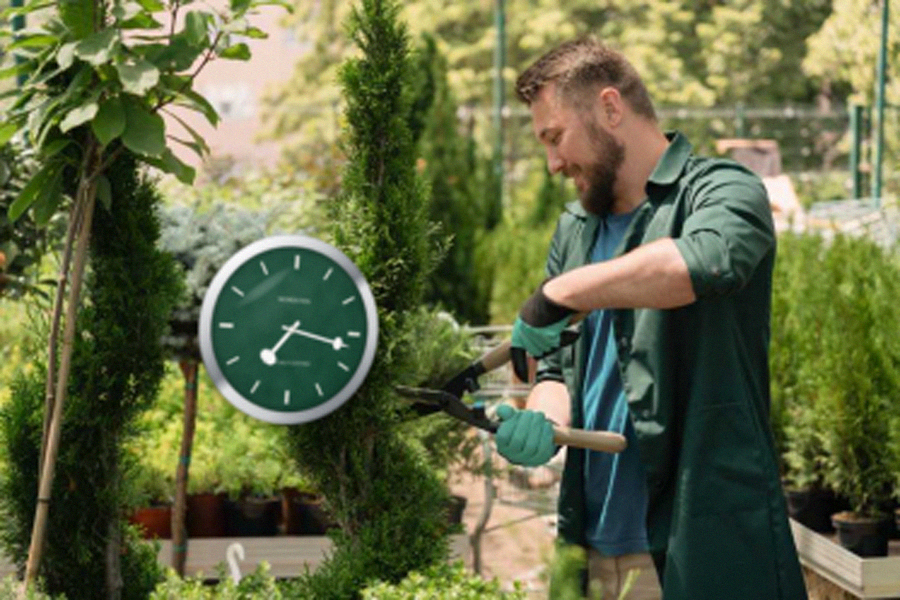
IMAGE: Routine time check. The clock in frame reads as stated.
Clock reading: 7:17
